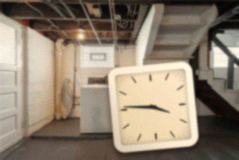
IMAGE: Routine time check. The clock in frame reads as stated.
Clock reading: 3:46
